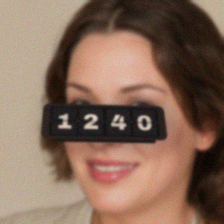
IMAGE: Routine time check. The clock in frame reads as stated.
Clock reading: 12:40
